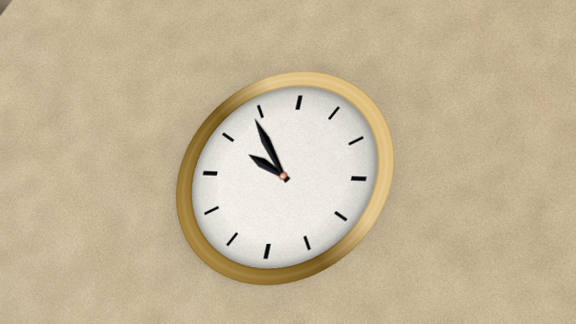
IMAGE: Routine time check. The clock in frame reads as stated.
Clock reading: 9:54
